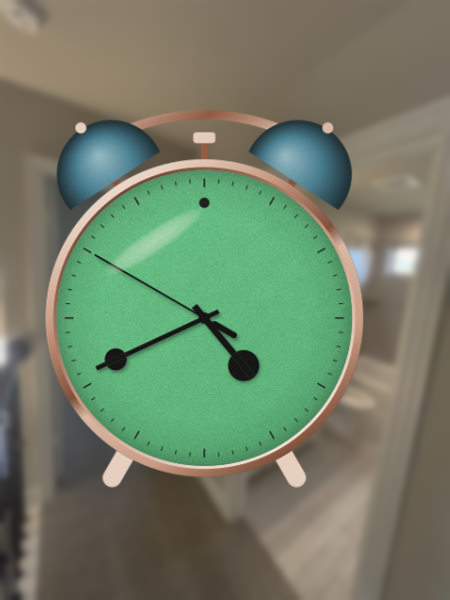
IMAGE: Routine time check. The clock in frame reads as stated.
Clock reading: 4:40:50
